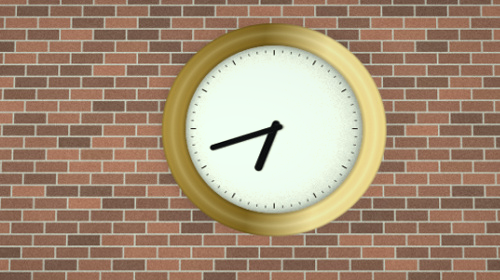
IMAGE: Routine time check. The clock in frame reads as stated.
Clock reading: 6:42
